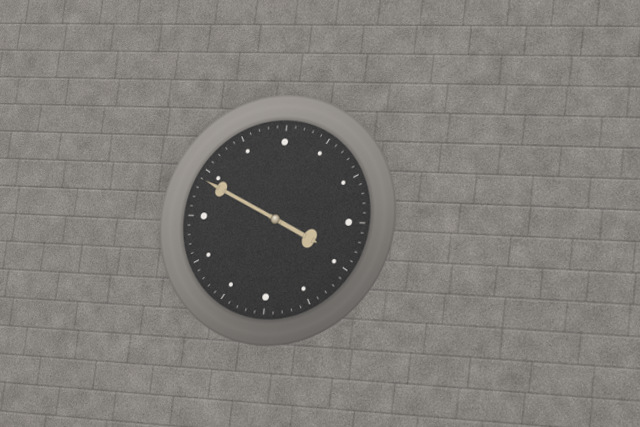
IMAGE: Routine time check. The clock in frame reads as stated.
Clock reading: 3:49
